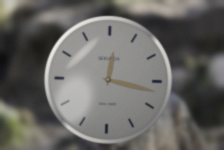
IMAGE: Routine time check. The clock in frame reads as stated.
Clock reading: 12:17
